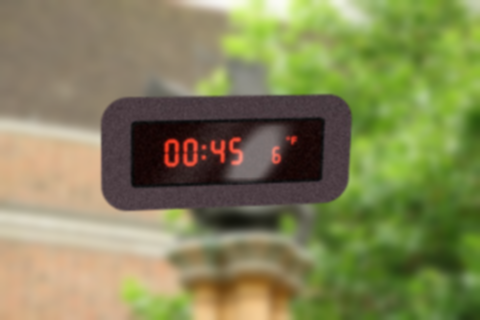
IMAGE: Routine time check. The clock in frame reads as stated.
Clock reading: 0:45
